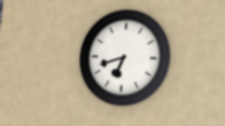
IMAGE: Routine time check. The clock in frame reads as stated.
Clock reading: 6:42
